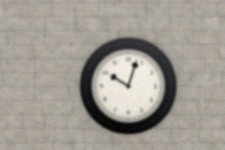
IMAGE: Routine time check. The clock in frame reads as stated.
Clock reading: 10:03
